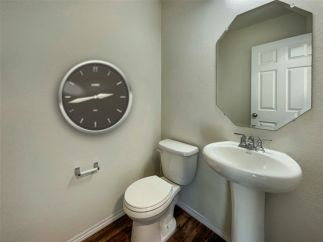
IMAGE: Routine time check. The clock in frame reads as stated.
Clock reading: 2:43
